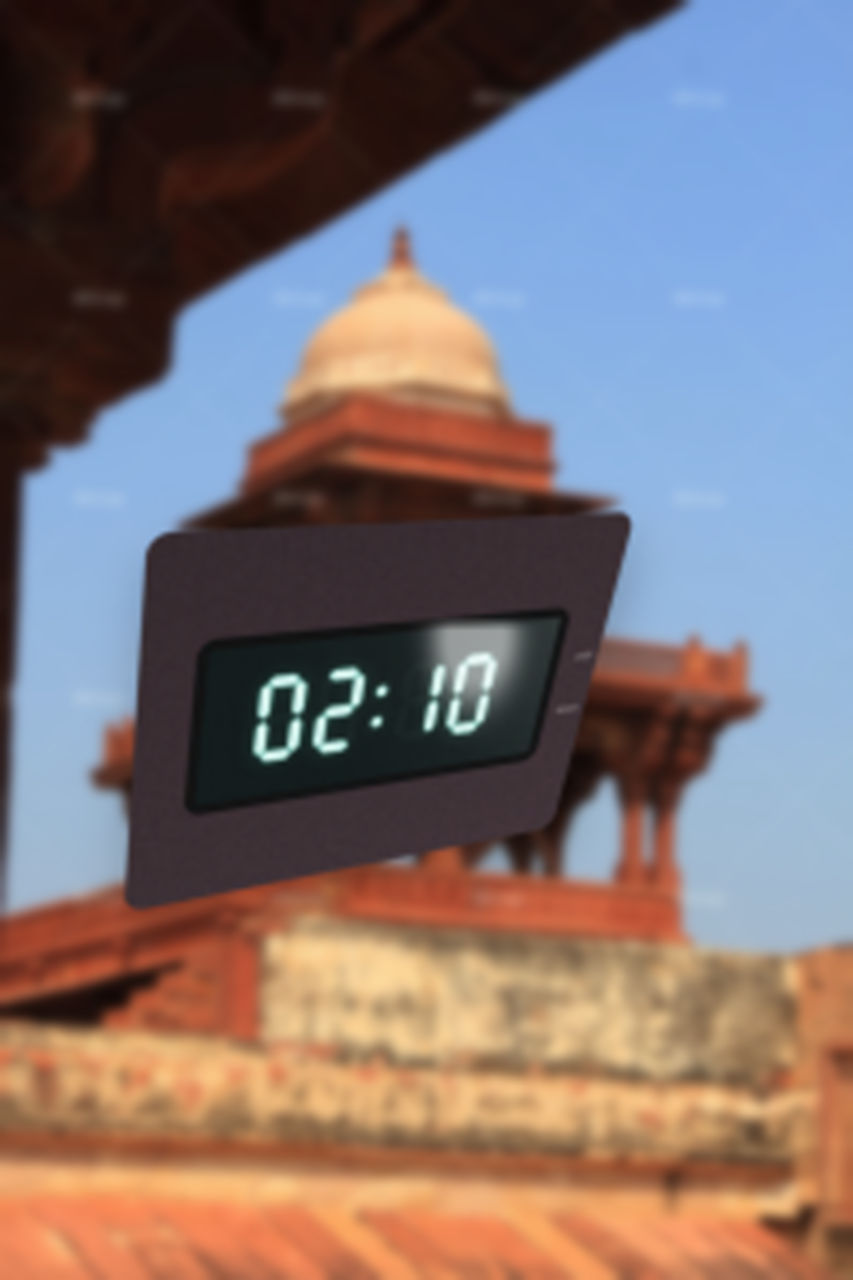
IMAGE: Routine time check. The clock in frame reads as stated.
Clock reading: 2:10
